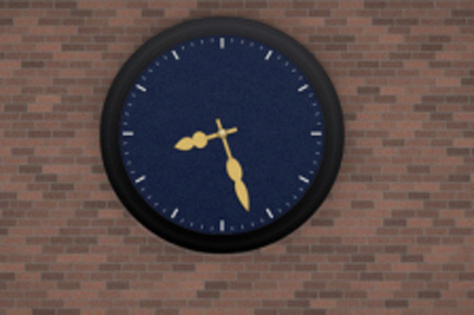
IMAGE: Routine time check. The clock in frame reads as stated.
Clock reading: 8:27
